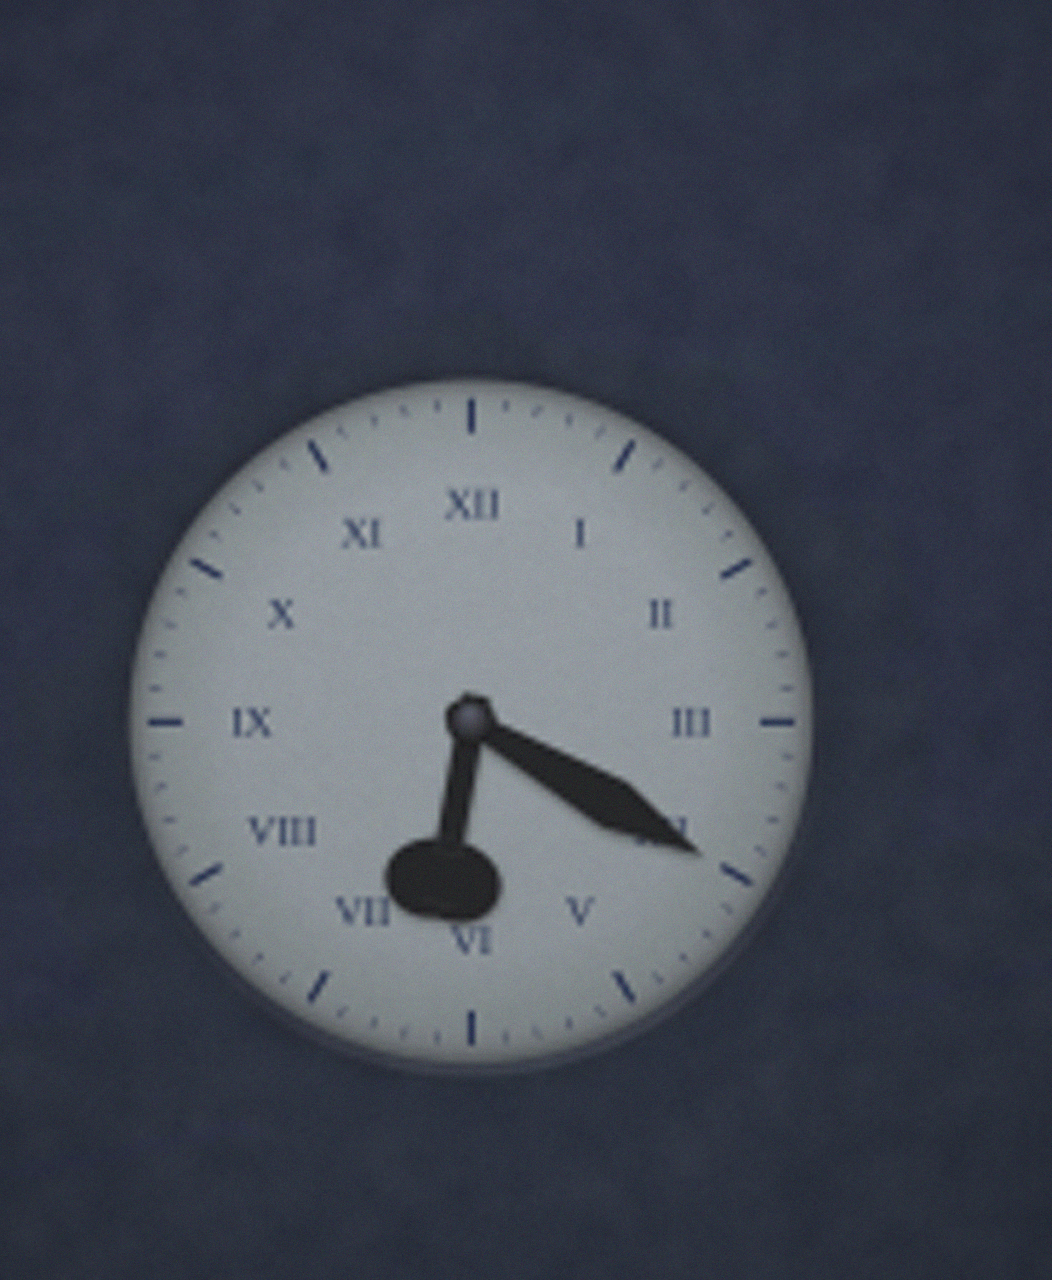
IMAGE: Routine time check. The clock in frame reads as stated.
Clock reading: 6:20
